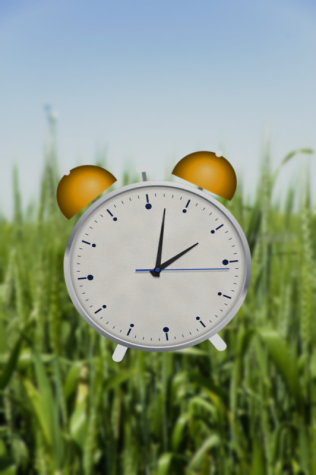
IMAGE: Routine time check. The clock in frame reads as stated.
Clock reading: 2:02:16
